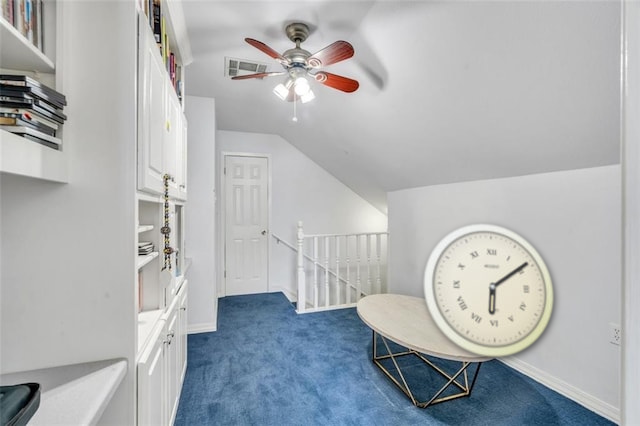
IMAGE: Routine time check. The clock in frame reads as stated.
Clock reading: 6:09
